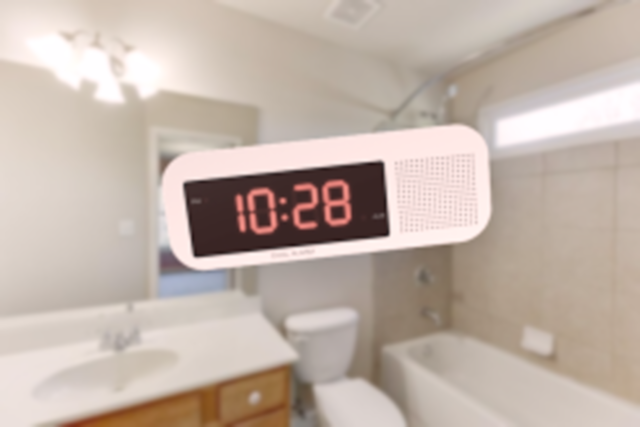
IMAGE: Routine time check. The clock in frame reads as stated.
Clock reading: 10:28
